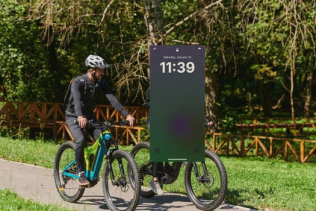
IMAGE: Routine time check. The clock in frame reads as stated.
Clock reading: 11:39
